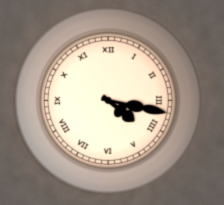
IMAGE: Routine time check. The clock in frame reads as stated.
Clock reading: 4:17
